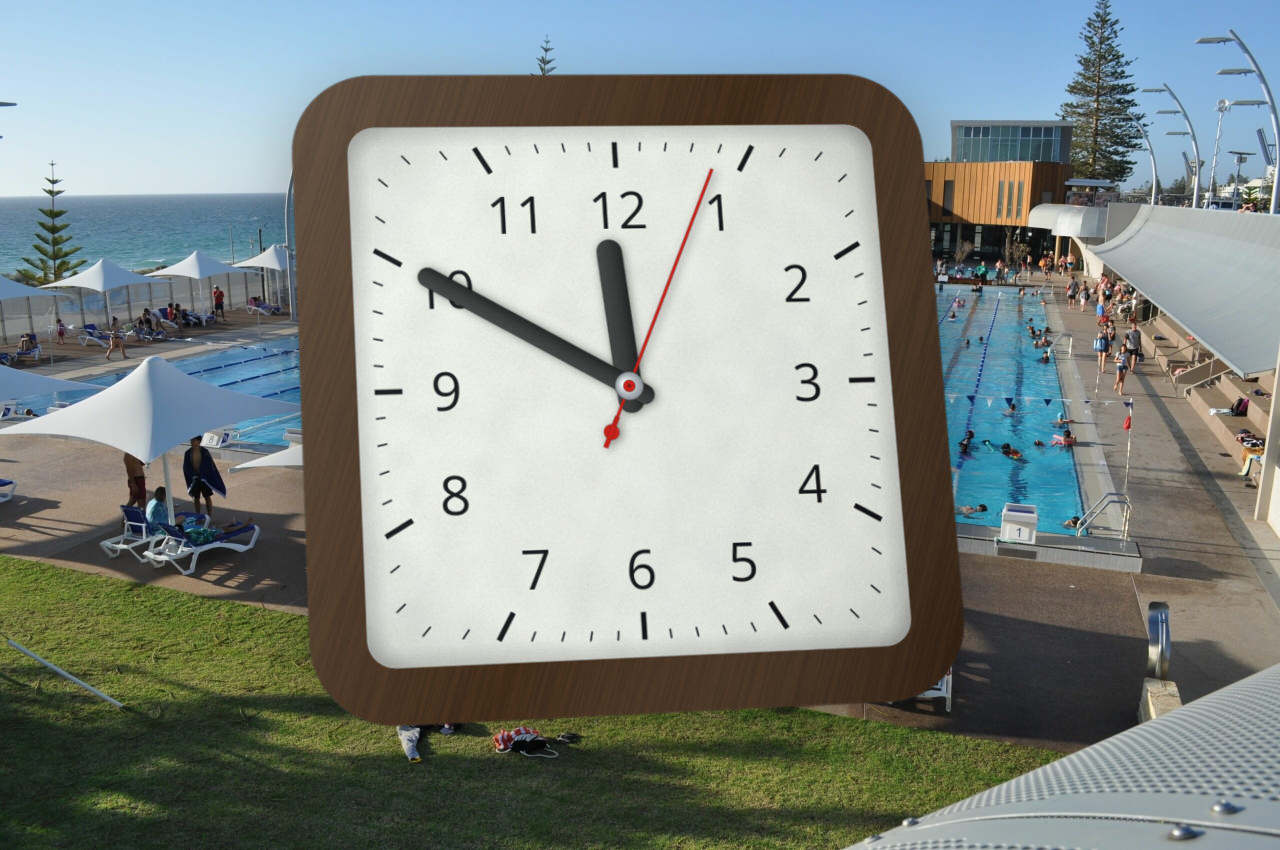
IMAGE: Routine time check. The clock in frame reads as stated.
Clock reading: 11:50:04
